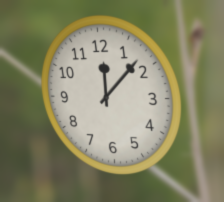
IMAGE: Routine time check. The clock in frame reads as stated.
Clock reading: 12:08
